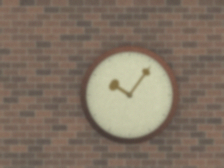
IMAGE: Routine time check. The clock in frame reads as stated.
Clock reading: 10:06
